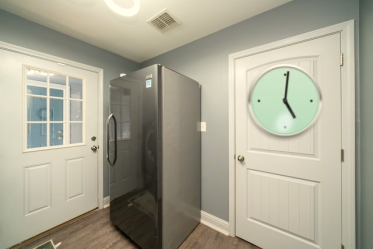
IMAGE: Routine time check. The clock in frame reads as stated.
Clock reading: 5:01
